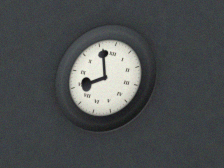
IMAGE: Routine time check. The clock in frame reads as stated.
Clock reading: 7:56
